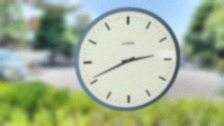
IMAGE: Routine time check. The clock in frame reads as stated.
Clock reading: 2:41
